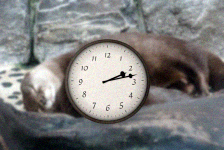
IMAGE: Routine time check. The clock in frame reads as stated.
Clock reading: 2:13
